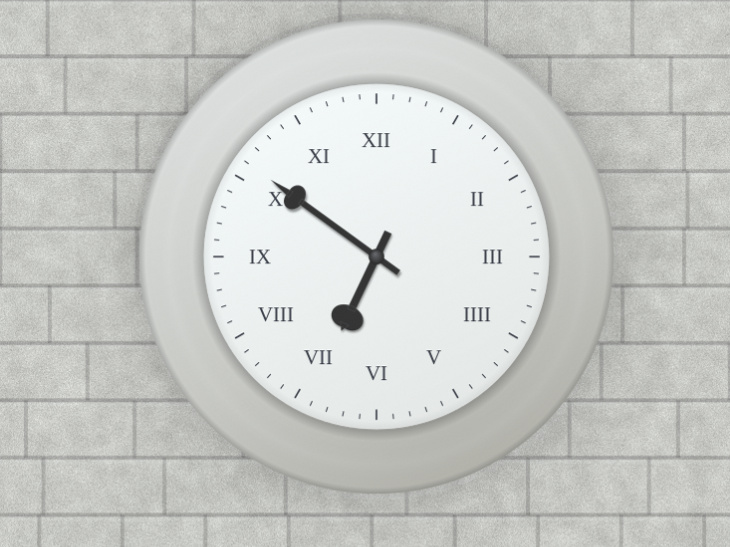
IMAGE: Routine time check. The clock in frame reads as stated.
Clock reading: 6:51
